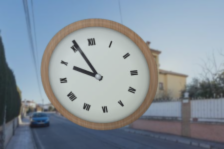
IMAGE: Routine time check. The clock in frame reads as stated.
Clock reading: 9:56
